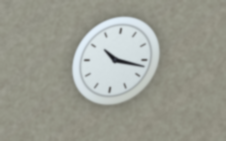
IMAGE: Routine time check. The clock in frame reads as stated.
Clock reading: 10:17
